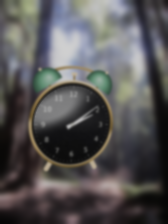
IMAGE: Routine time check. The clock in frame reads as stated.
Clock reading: 2:09
